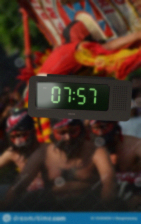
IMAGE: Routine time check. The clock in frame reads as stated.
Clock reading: 7:57
